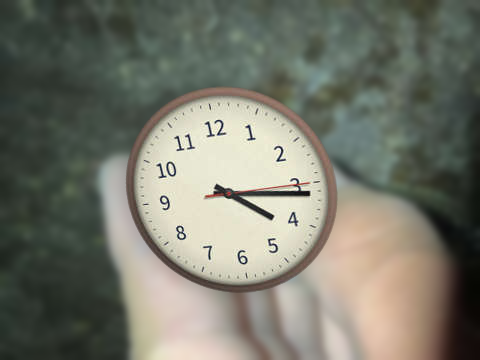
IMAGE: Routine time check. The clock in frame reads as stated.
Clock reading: 4:16:15
